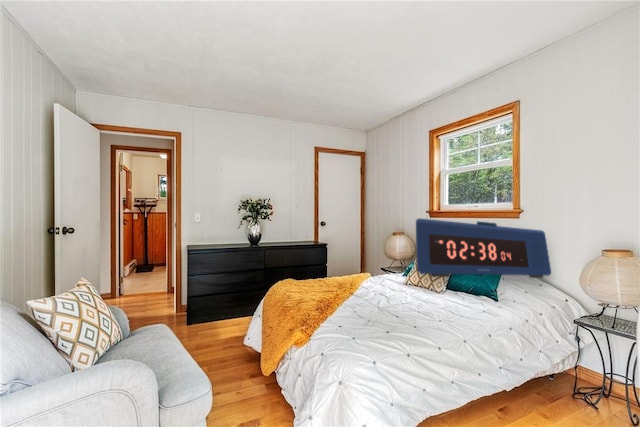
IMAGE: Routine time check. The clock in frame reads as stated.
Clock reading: 2:38:04
